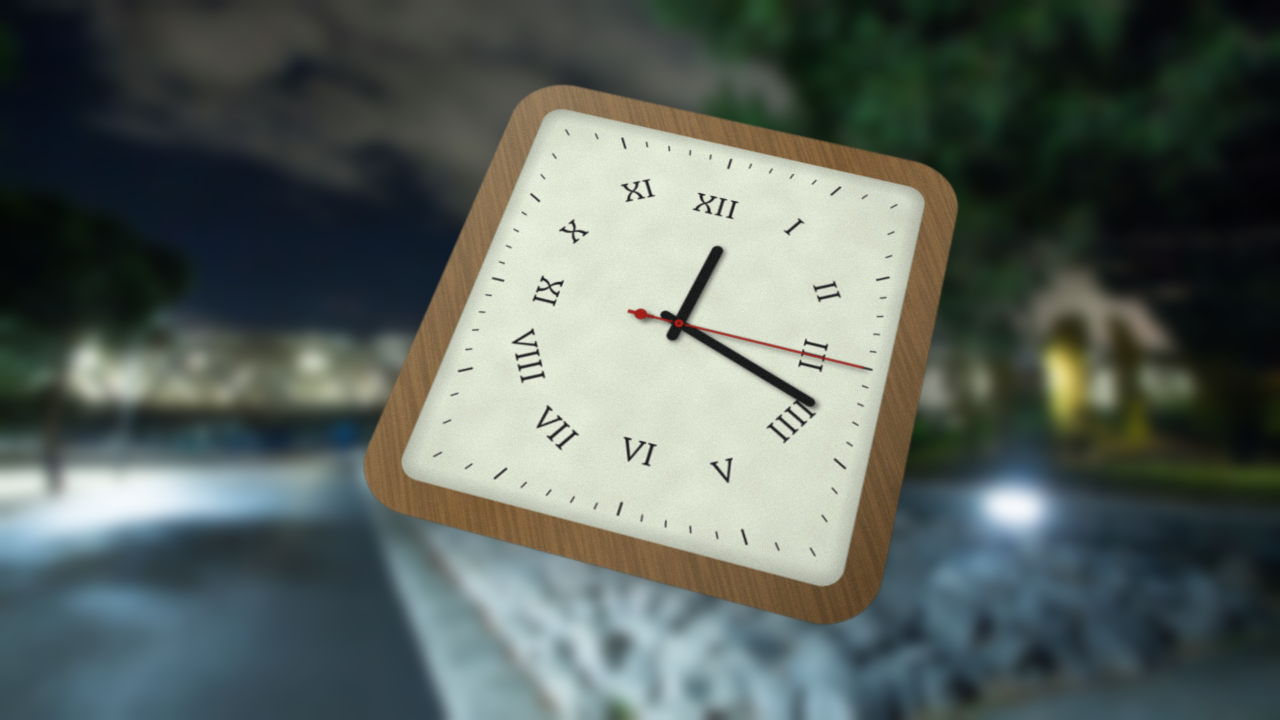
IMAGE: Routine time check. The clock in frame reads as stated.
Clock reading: 12:18:15
